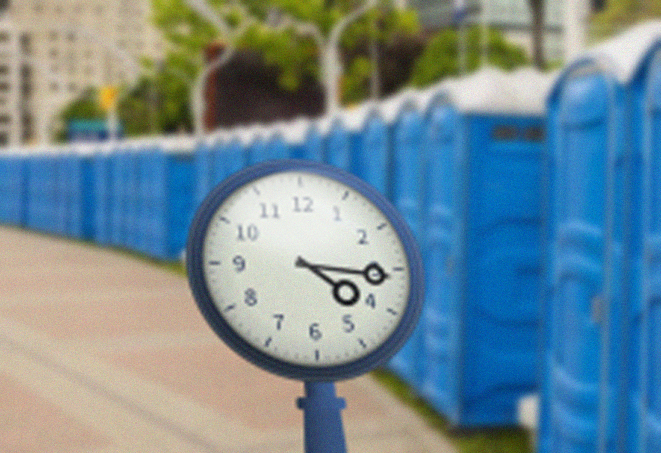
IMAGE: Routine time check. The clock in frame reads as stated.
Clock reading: 4:16
